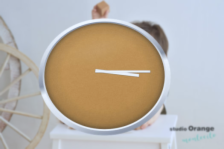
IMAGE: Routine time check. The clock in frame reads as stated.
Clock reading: 3:15
